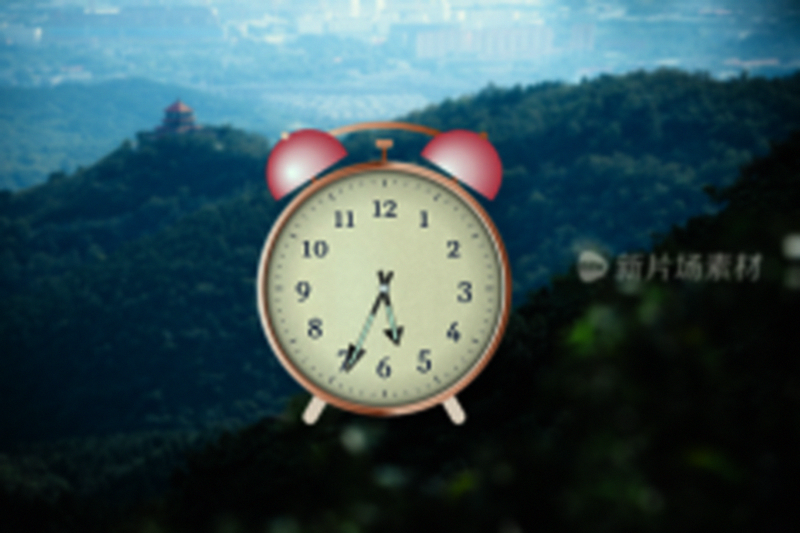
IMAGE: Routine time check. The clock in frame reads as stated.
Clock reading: 5:34
